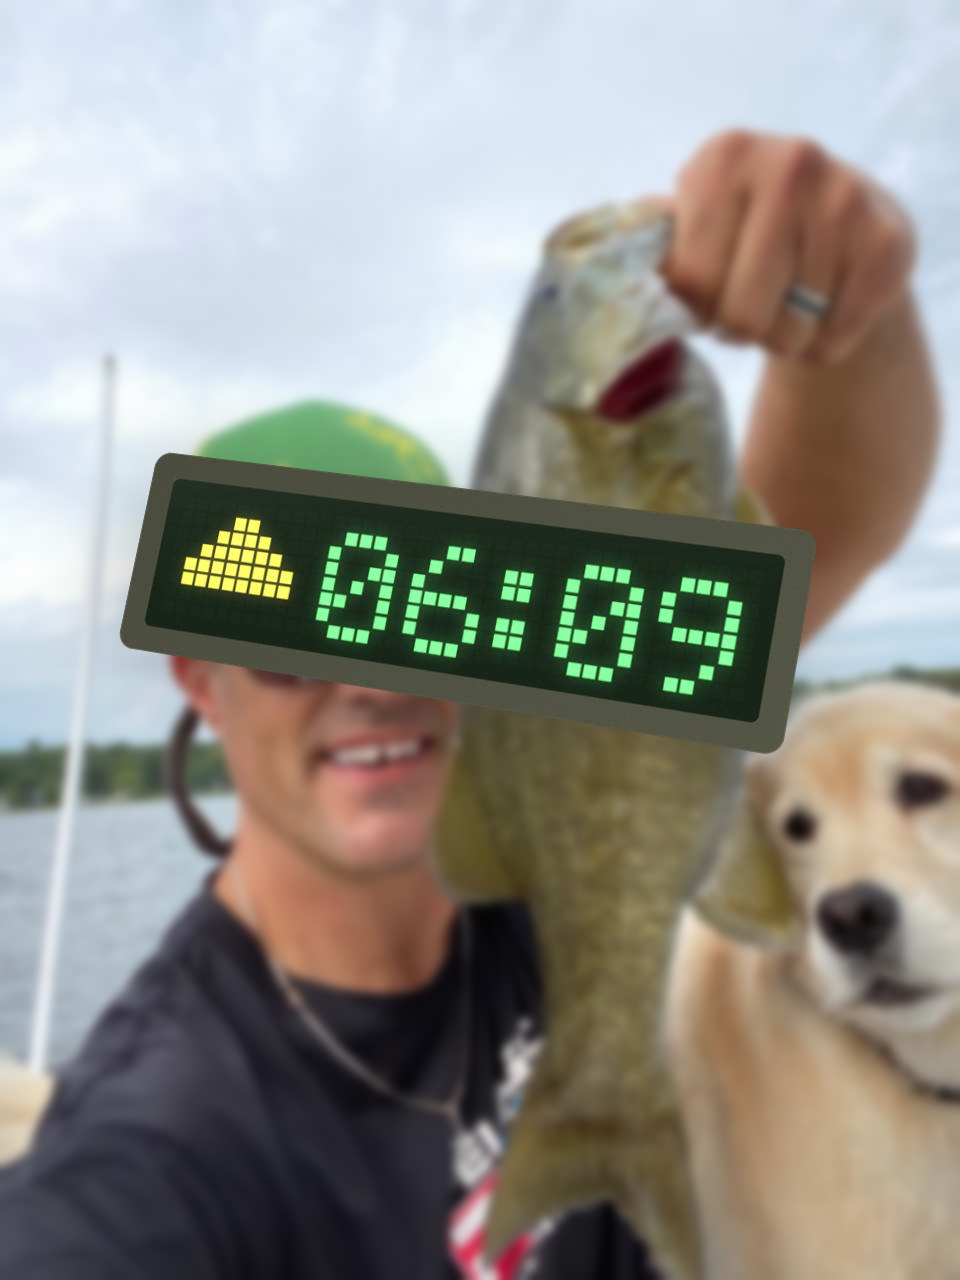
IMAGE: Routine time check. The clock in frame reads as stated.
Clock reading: 6:09
